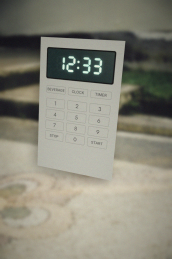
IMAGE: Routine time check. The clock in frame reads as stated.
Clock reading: 12:33
